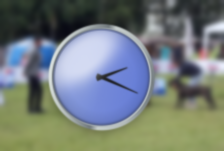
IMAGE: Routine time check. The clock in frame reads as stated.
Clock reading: 2:19
